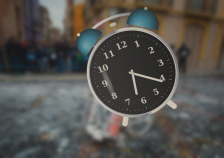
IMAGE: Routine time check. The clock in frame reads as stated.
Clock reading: 6:21
